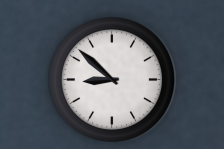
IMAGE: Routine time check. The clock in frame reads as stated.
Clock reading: 8:52
